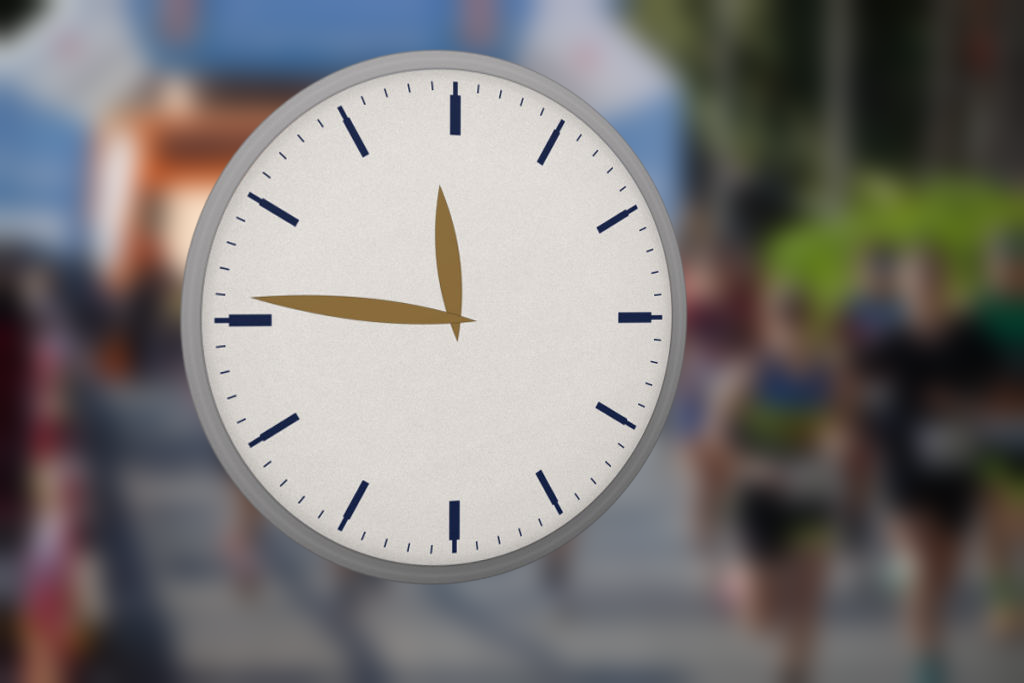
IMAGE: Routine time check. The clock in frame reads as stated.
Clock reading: 11:46
